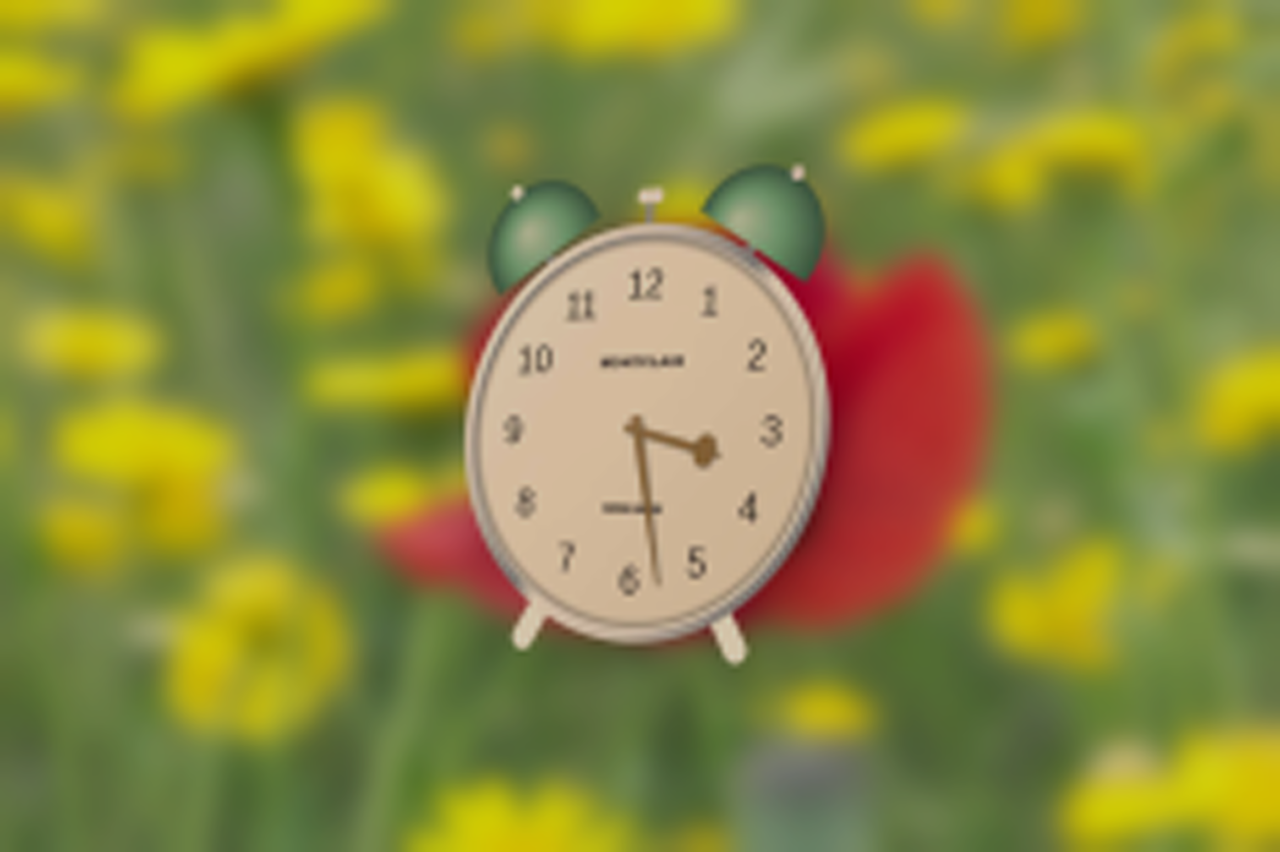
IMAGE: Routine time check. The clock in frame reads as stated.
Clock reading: 3:28
